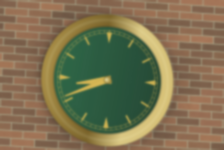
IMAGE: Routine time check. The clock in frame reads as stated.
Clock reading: 8:41
